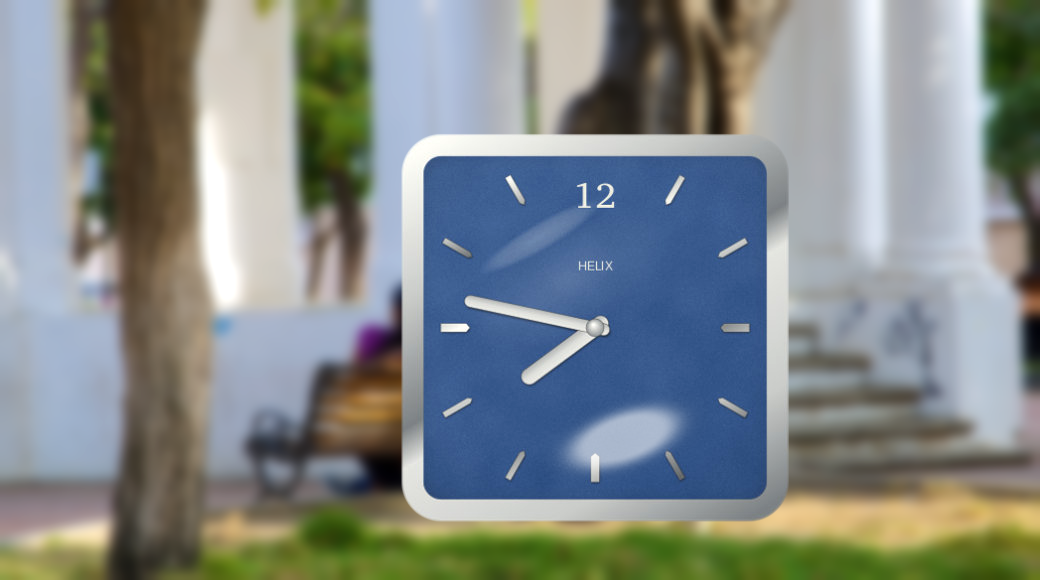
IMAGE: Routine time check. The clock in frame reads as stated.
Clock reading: 7:47
